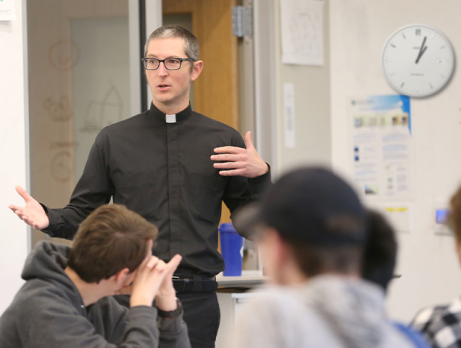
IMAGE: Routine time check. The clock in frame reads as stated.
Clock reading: 1:03
